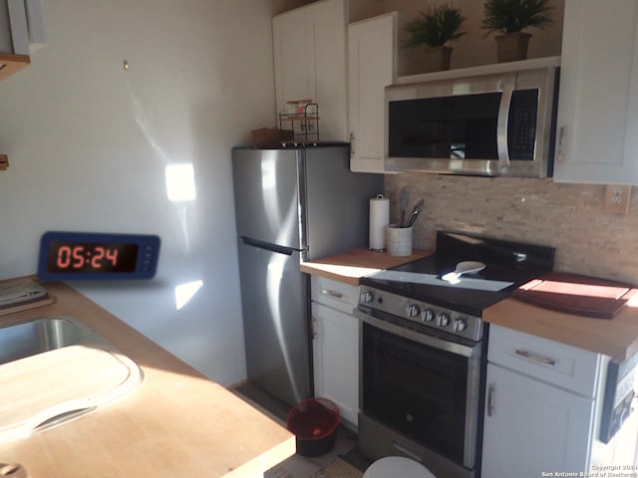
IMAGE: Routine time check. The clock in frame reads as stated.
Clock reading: 5:24
